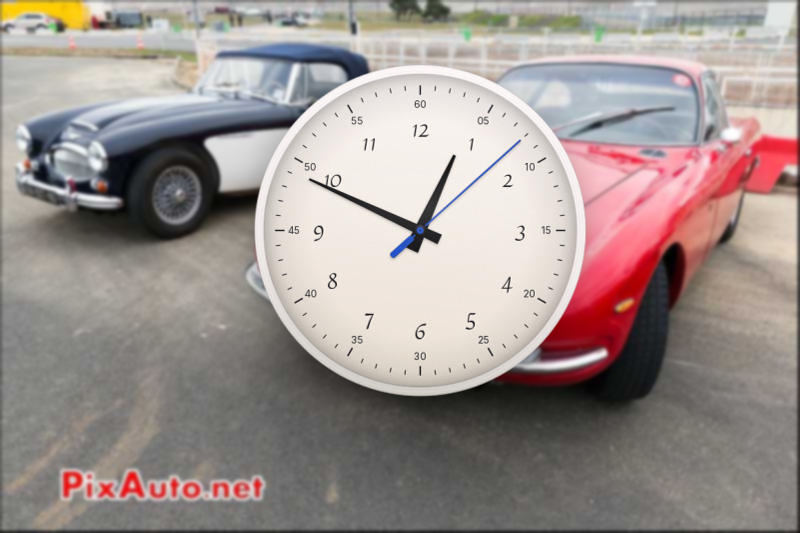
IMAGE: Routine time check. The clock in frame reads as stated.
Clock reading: 12:49:08
